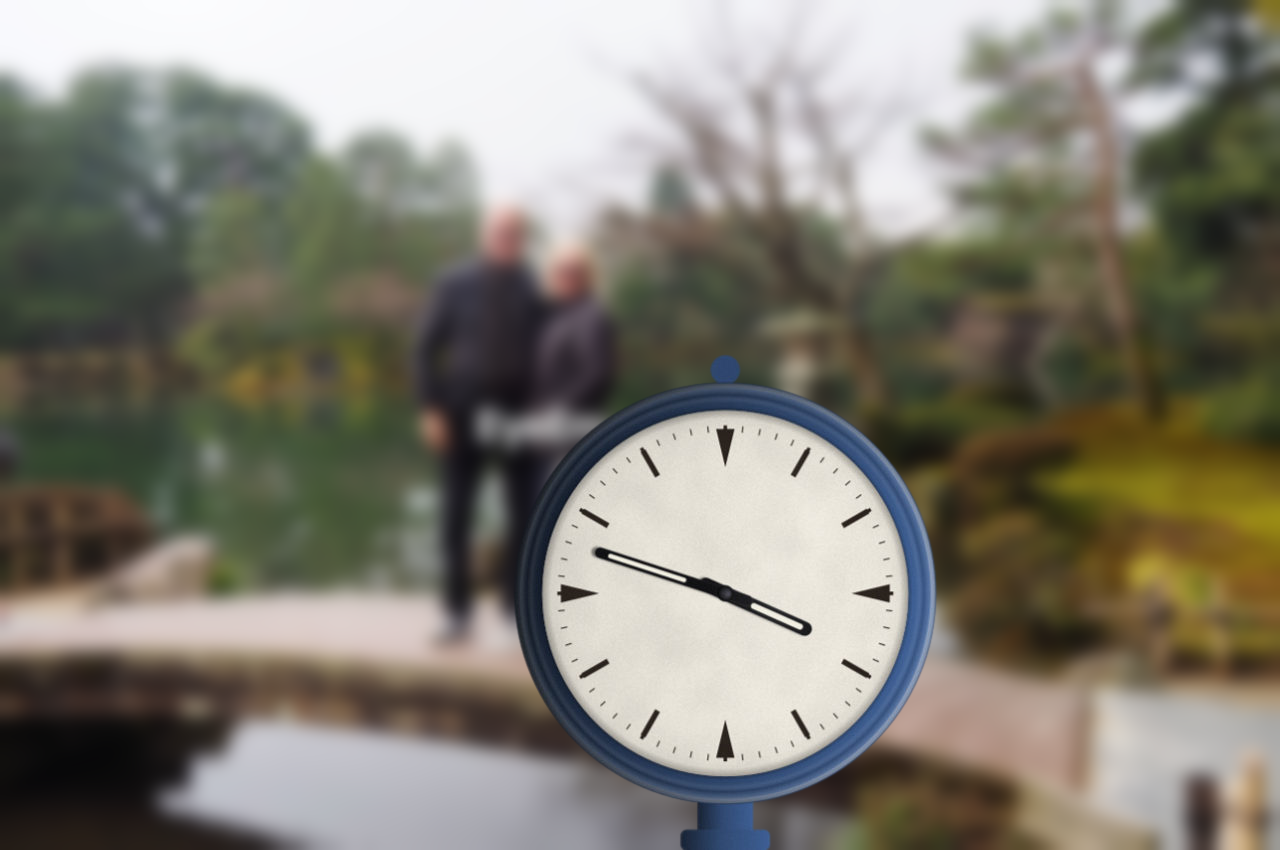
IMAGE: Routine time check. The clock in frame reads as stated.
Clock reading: 3:48
